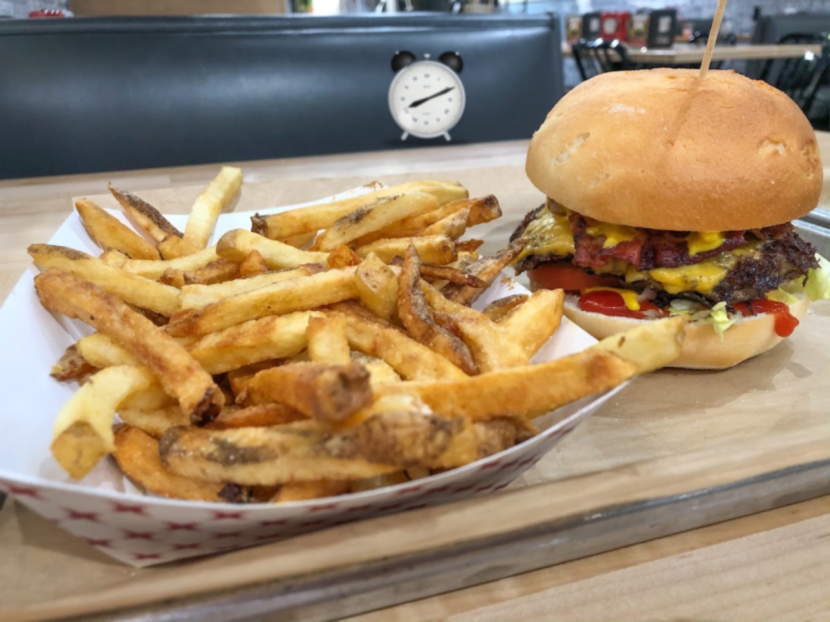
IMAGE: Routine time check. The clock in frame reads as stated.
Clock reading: 8:11
